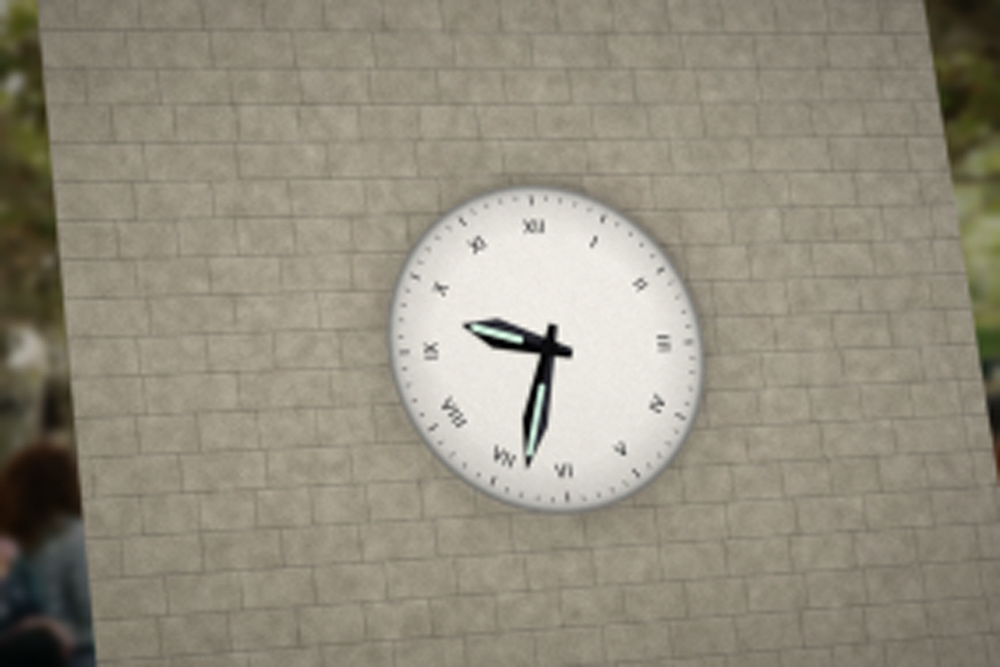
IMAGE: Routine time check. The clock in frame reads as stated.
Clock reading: 9:33
